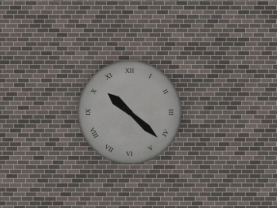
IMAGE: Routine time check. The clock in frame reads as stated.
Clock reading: 10:22
